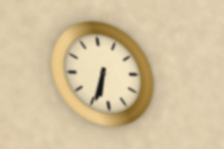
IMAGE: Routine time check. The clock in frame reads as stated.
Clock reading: 6:34
